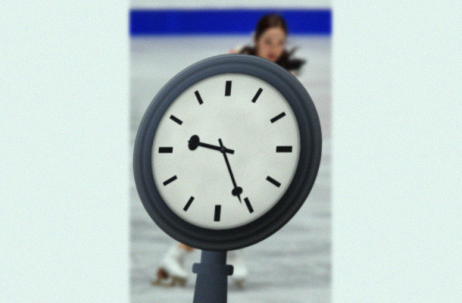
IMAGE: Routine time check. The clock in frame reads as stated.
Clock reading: 9:26
